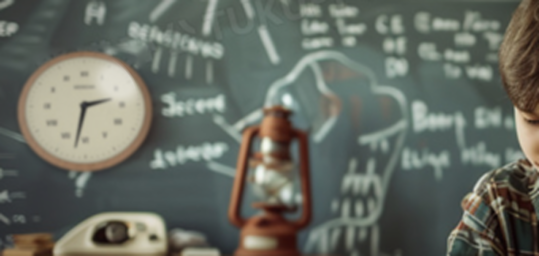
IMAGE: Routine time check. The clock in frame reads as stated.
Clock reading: 2:32
